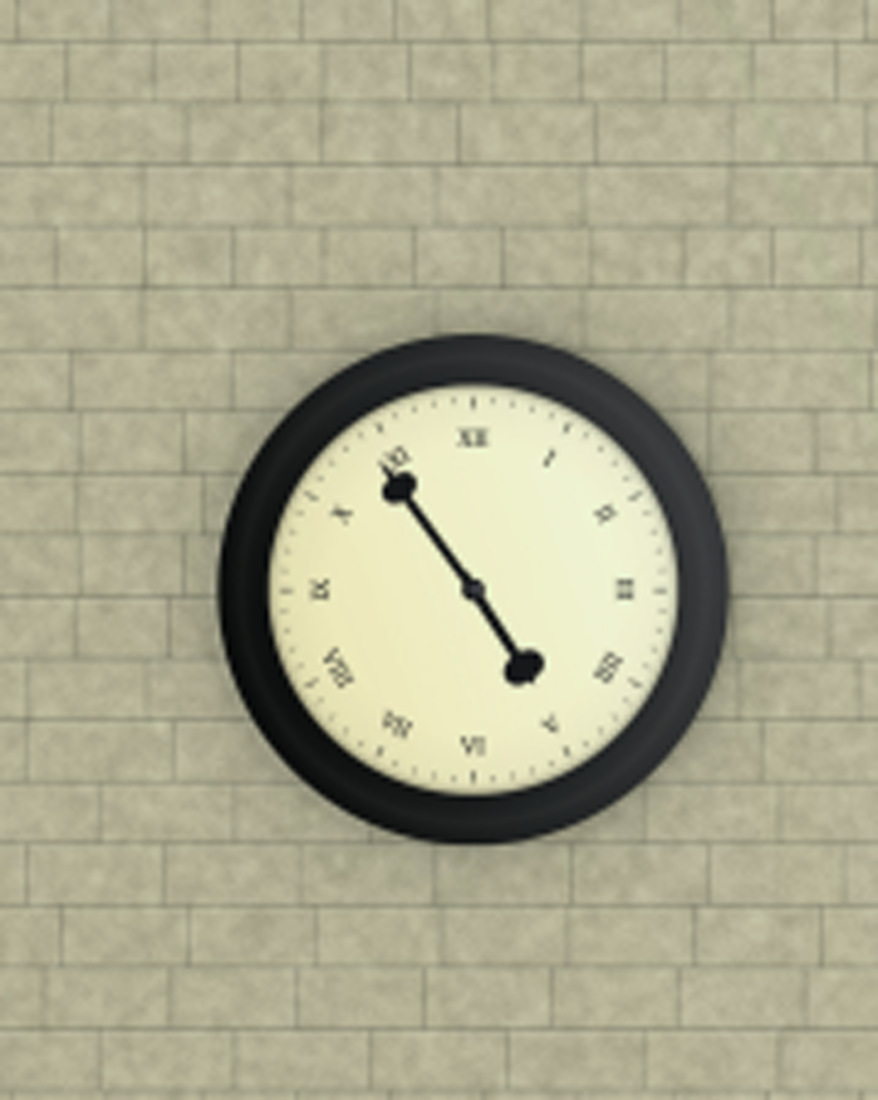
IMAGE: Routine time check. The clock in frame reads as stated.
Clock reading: 4:54
